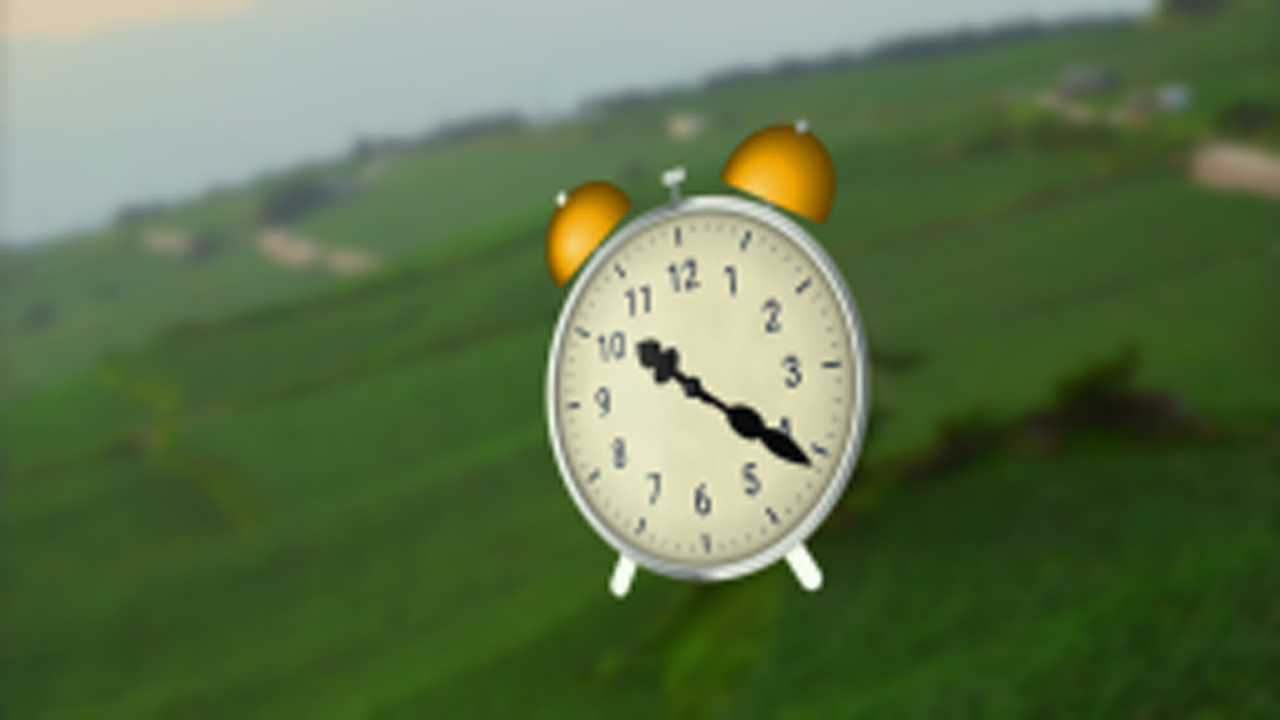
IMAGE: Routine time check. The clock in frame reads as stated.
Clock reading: 10:21
